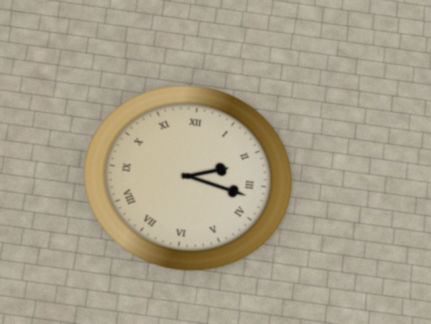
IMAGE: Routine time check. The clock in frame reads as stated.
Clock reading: 2:17
